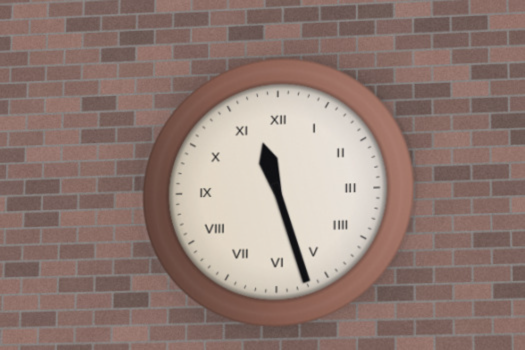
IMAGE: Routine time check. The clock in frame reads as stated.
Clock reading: 11:27
